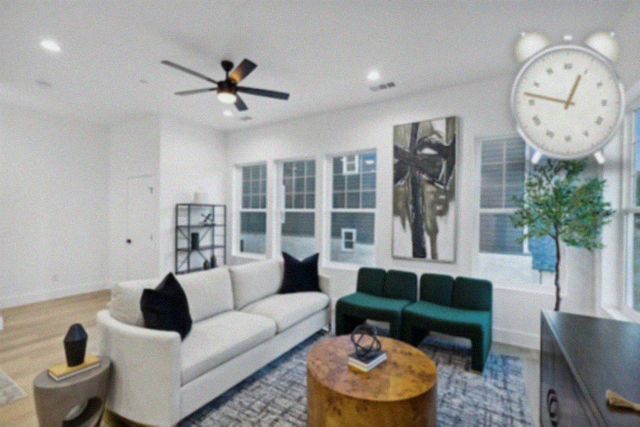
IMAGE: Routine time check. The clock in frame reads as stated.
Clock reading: 12:47
